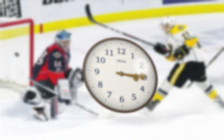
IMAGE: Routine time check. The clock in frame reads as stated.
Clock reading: 3:15
